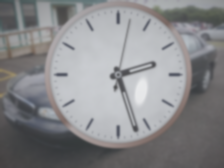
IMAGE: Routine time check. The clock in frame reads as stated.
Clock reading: 2:27:02
